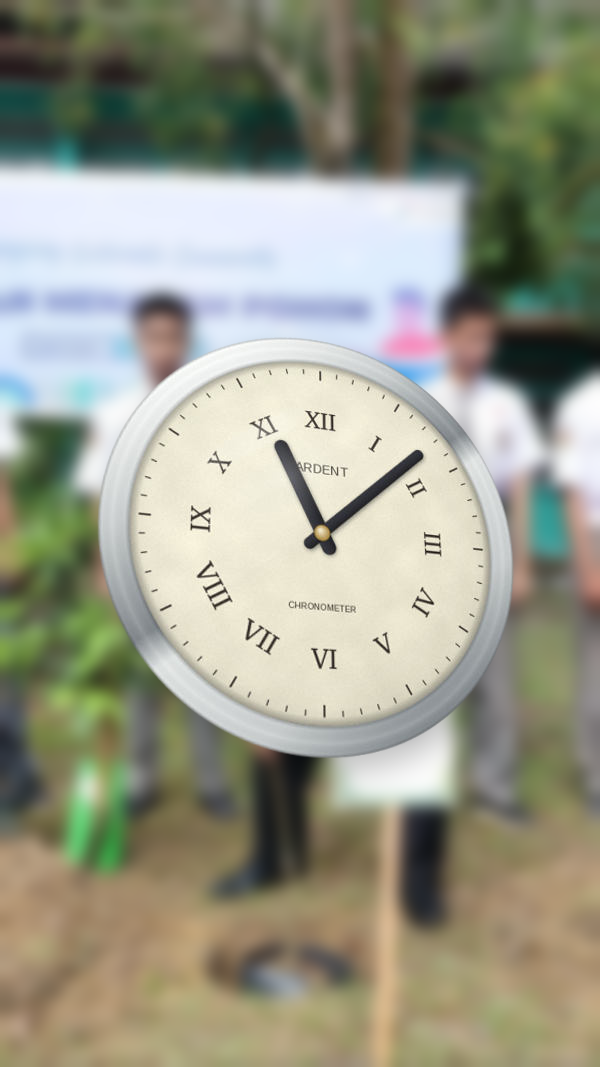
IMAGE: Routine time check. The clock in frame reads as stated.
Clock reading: 11:08
